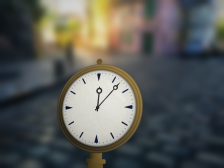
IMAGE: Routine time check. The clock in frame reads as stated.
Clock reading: 12:07
